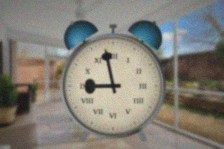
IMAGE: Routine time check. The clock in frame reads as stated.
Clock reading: 8:58
